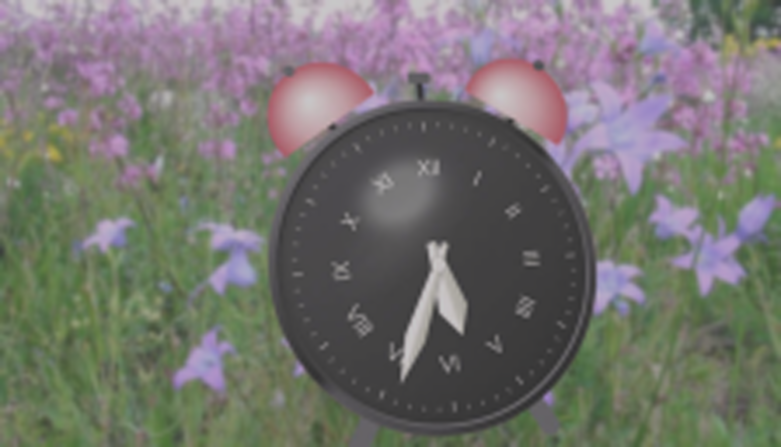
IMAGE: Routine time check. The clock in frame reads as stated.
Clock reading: 5:34
